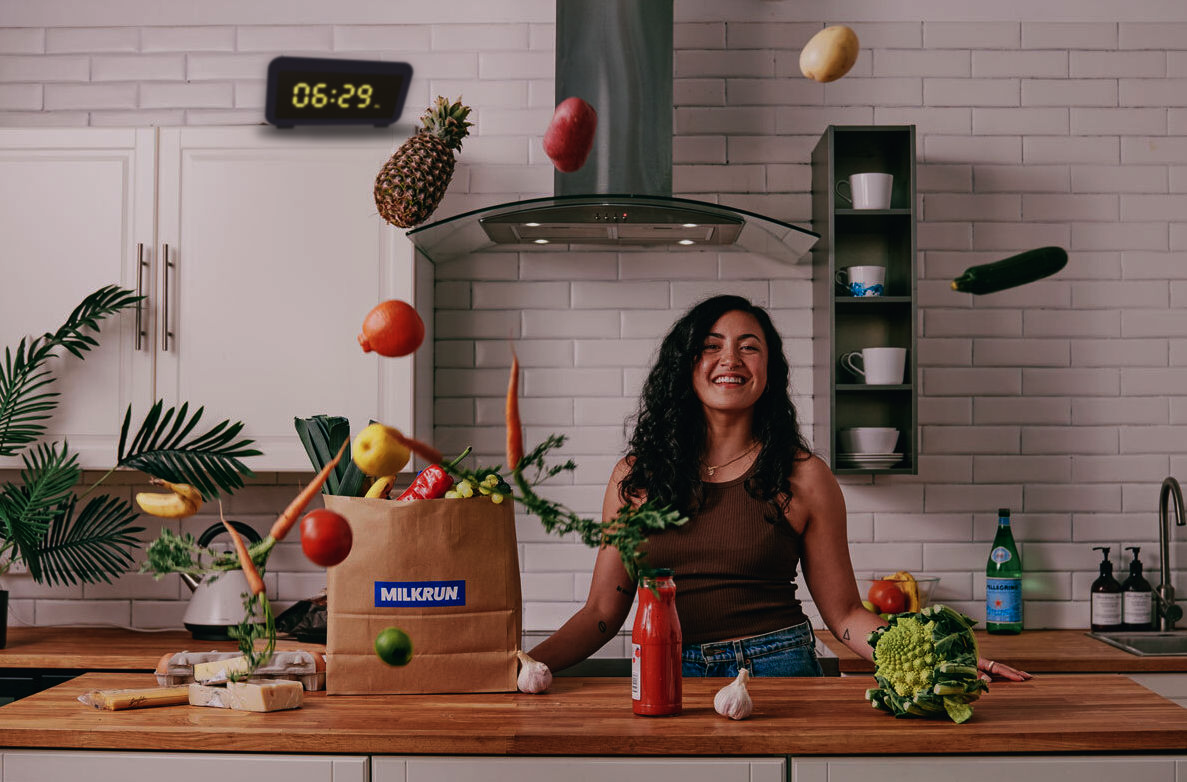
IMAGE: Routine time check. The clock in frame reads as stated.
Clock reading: 6:29
